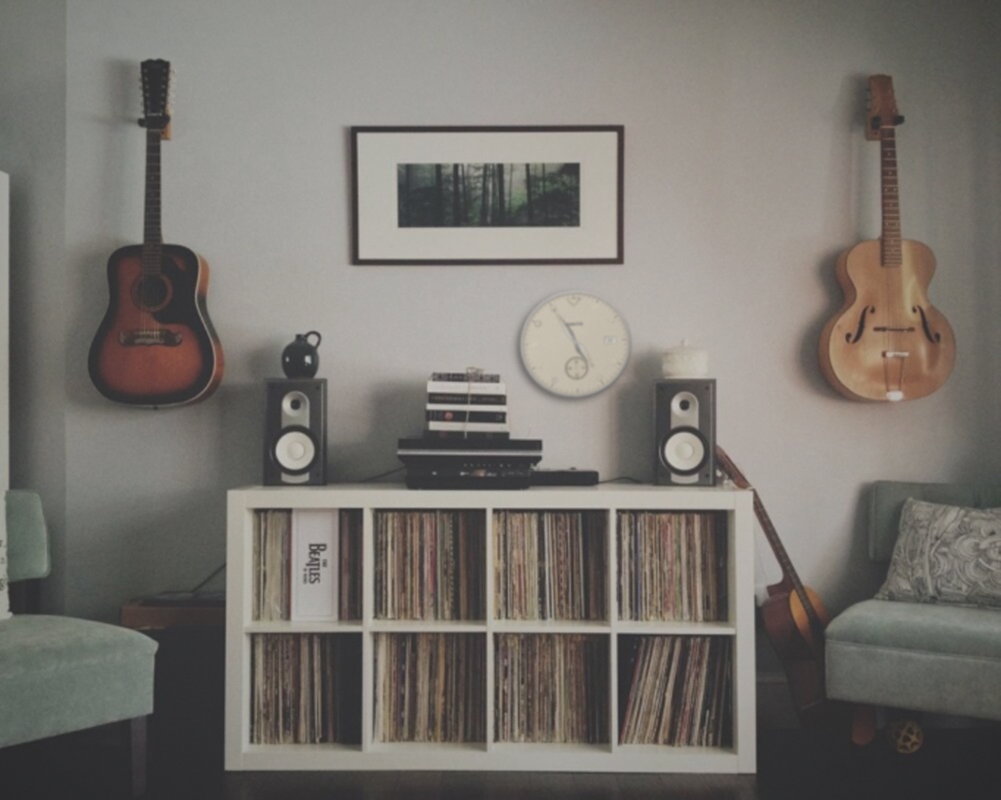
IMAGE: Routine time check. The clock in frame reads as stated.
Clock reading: 4:55
